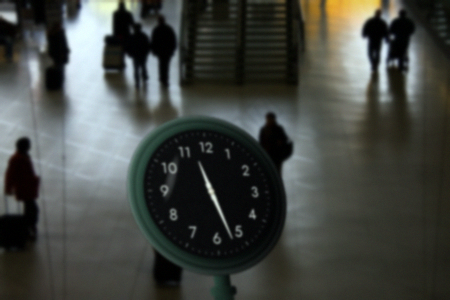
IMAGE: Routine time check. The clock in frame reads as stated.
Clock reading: 11:27
